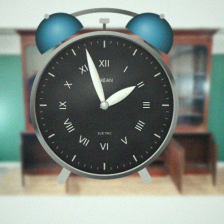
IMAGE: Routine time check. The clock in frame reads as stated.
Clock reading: 1:57
